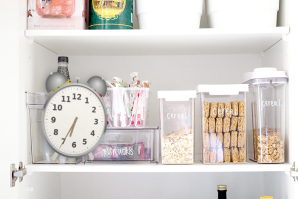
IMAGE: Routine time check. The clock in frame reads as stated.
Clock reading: 6:35
